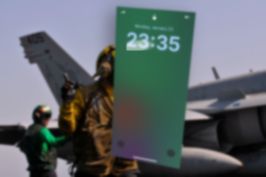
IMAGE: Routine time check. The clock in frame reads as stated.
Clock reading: 23:35
